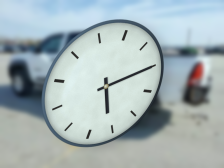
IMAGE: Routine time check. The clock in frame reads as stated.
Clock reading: 5:10
